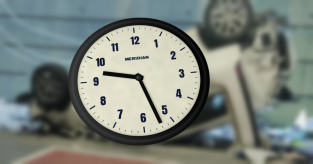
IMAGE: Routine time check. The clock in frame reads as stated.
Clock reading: 9:27
